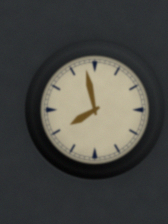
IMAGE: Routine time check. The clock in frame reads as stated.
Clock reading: 7:58
